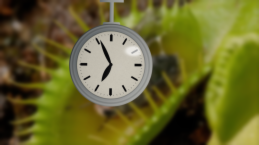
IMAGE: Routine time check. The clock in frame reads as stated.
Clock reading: 6:56
